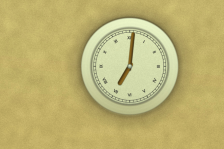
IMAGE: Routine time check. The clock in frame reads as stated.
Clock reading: 7:01
